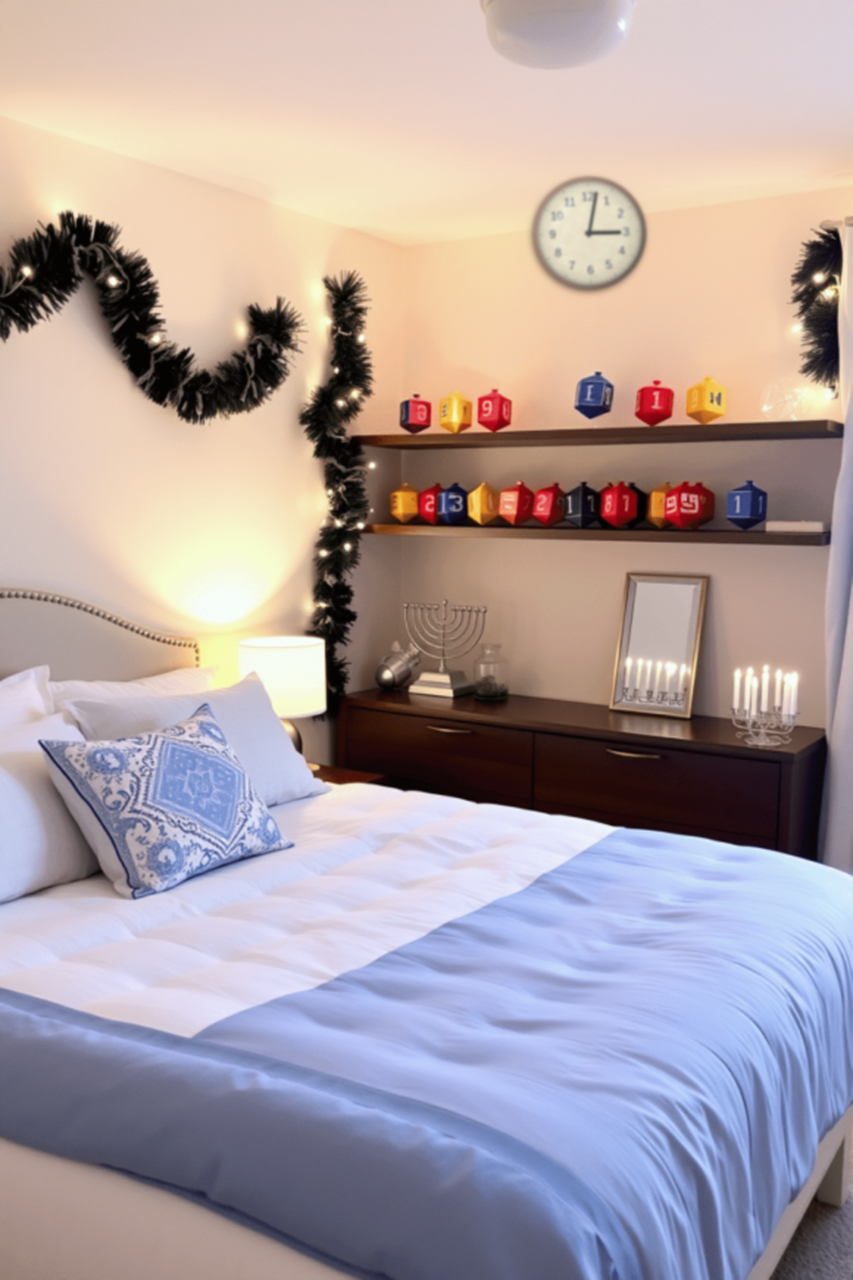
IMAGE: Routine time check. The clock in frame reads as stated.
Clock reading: 3:02
